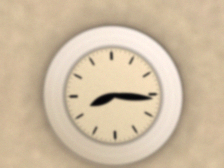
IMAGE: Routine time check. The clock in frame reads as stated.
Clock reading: 8:16
